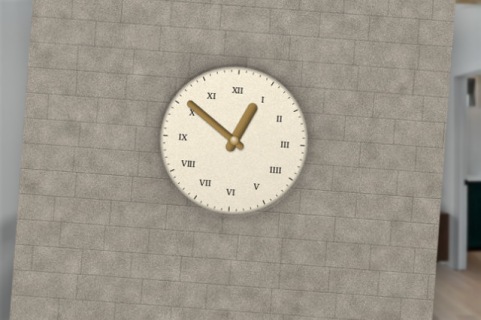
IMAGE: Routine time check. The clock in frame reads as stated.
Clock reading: 12:51
